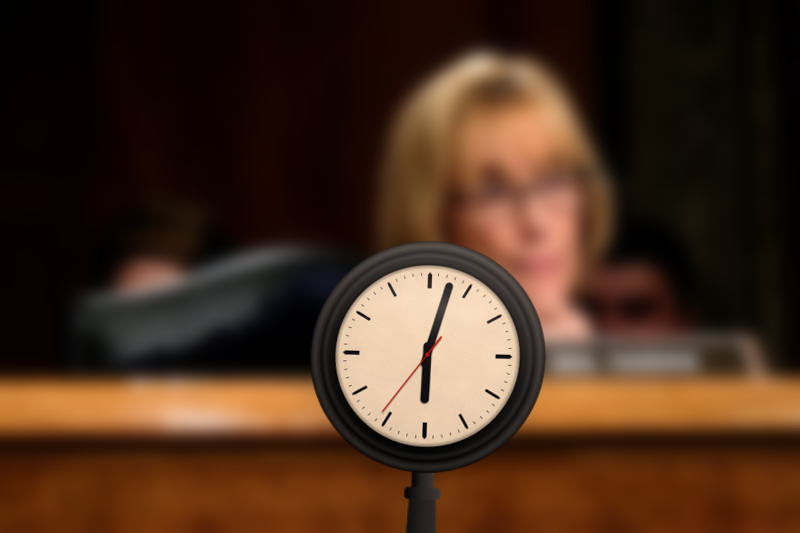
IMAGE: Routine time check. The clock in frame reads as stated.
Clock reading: 6:02:36
